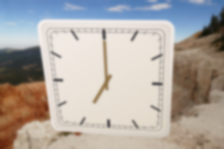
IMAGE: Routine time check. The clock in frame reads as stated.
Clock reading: 7:00
